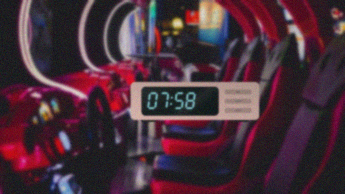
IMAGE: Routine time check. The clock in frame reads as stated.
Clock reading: 7:58
